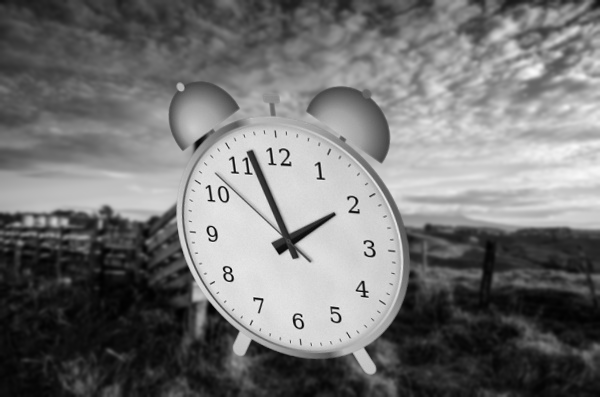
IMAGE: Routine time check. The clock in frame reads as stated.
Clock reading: 1:56:52
